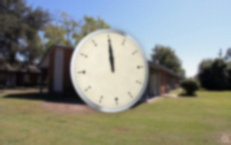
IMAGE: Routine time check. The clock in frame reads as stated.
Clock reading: 12:00
